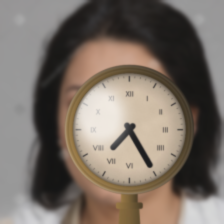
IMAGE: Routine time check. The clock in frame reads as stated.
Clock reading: 7:25
